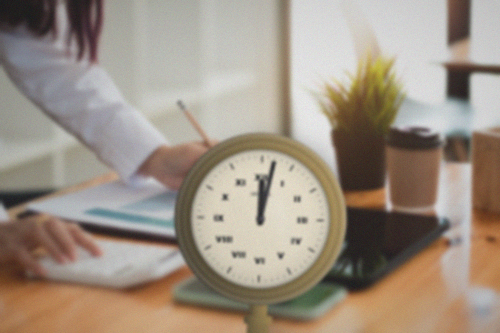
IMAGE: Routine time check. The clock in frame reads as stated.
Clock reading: 12:02
